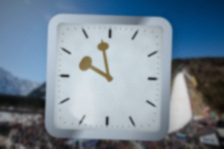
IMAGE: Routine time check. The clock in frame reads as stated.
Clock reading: 9:58
